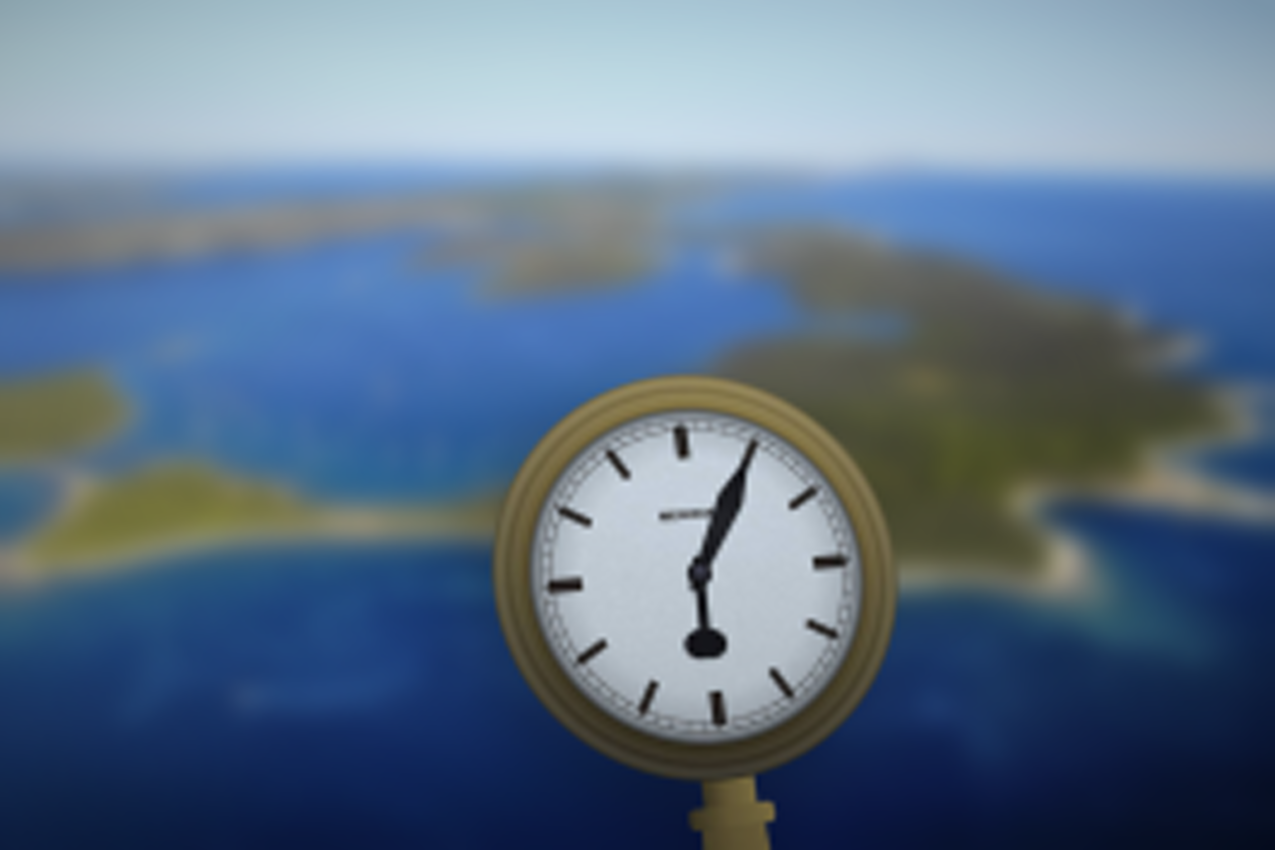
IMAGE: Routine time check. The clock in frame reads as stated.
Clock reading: 6:05
